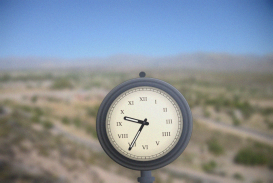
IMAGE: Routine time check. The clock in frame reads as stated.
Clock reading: 9:35
